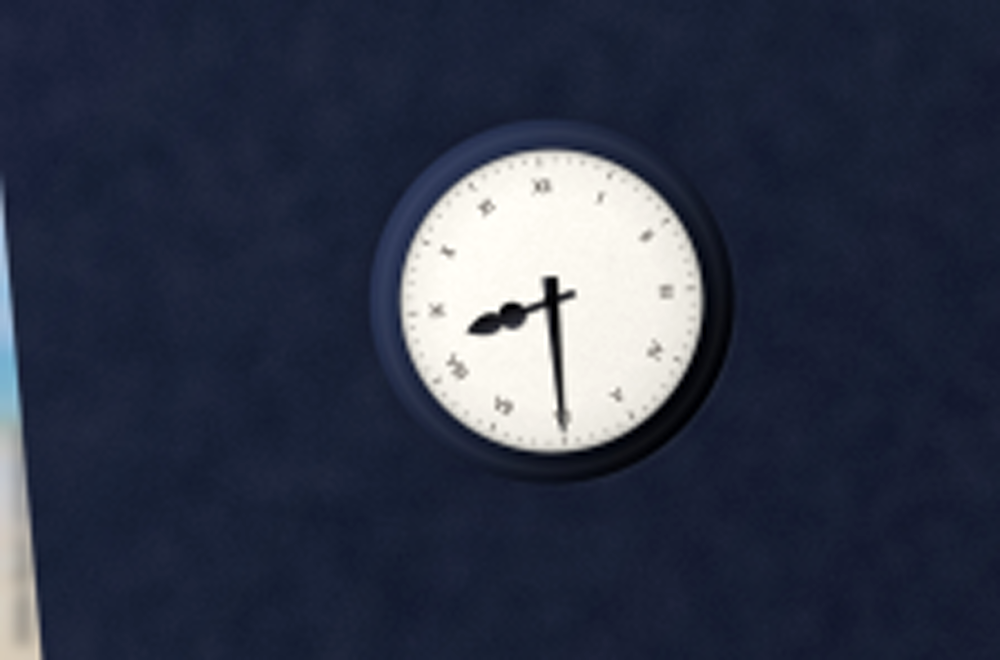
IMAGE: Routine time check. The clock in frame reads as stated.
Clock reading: 8:30
